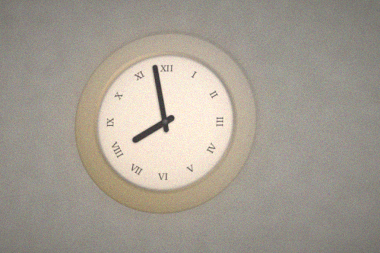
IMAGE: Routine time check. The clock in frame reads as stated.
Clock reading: 7:58
